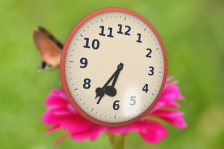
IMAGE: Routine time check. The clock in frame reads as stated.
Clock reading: 6:36
